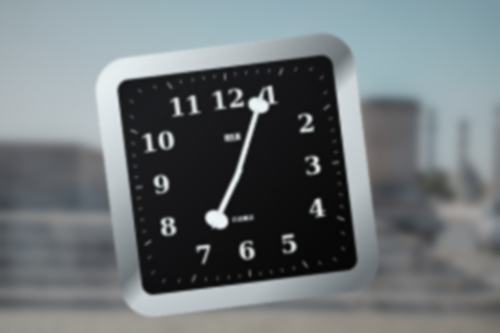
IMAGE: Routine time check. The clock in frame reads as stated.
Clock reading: 7:04
